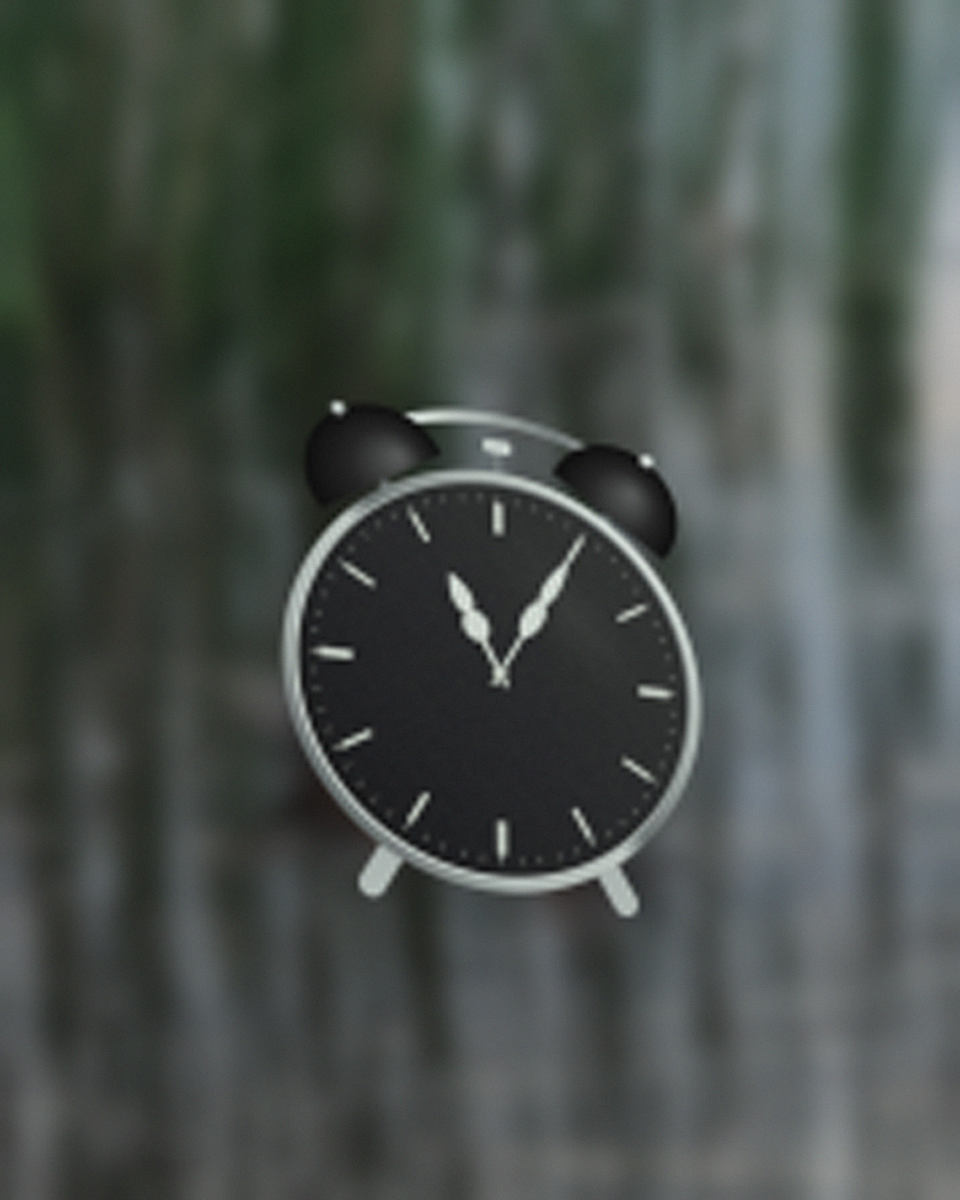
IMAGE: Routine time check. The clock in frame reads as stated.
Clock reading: 11:05
